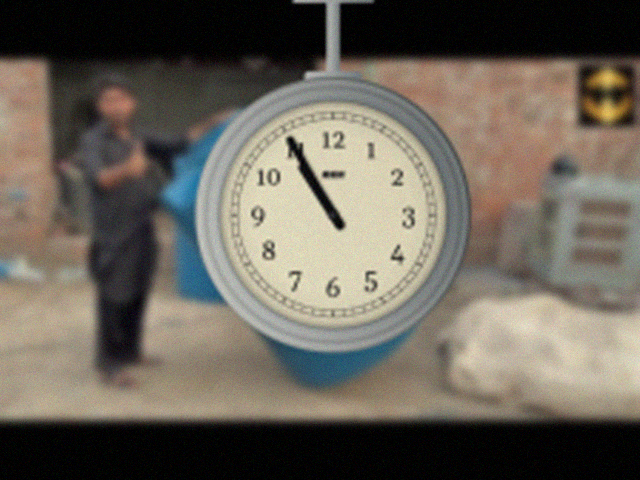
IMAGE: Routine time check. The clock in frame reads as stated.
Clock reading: 10:55
